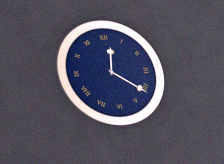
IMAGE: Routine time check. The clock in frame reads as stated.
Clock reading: 12:21
